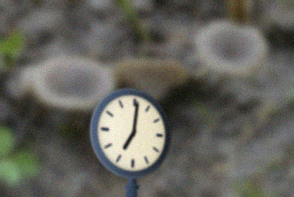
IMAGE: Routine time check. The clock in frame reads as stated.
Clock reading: 7:01
